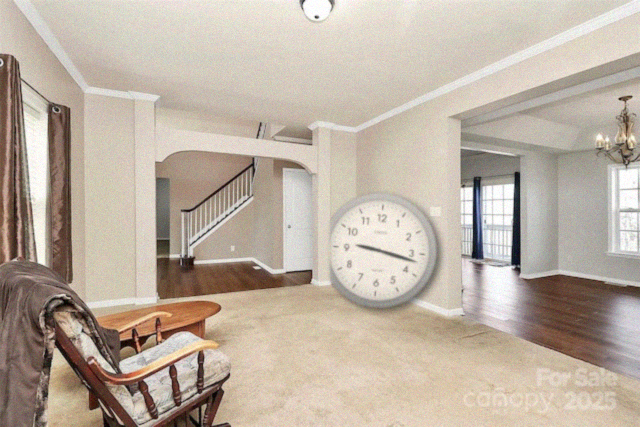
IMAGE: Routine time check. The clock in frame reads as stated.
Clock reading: 9:17
